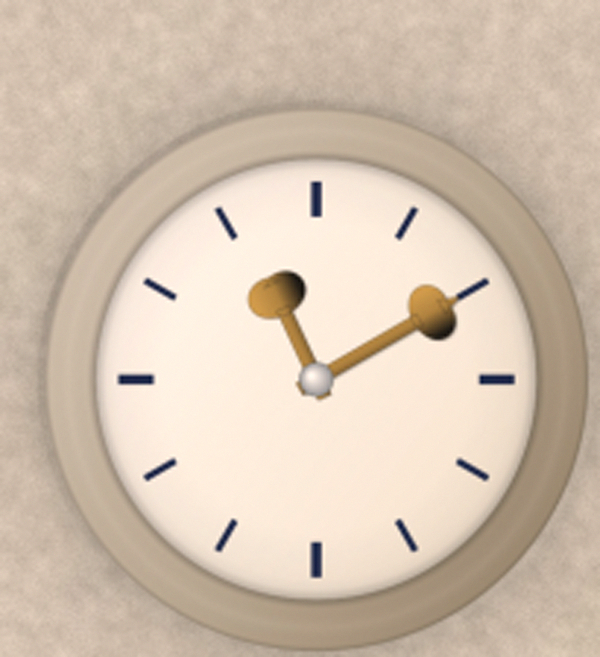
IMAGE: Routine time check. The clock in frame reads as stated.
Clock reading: 11:10
